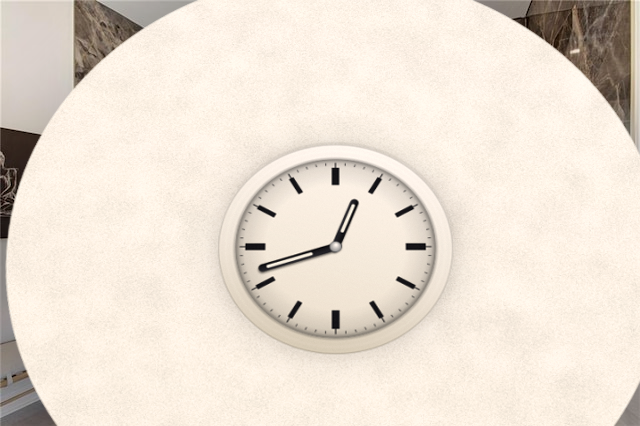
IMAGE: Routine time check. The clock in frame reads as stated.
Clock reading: 12:42
